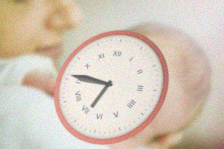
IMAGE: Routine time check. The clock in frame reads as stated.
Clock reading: 6:46
